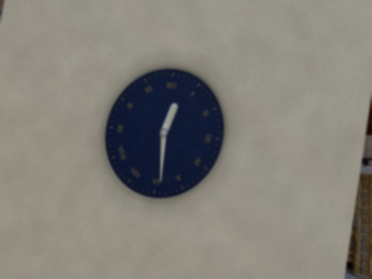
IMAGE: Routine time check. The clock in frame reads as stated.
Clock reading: 12:29
